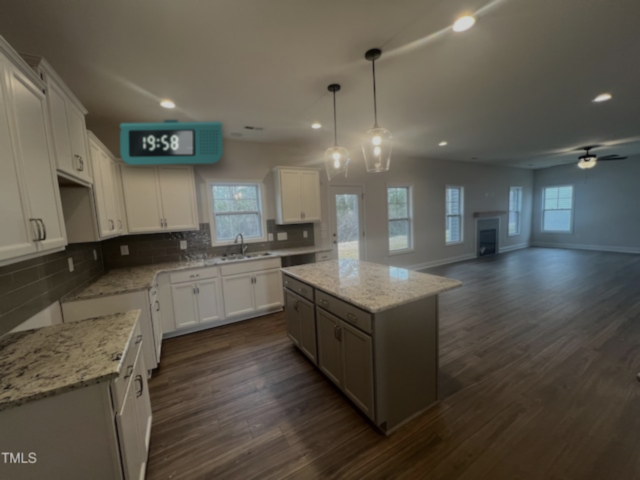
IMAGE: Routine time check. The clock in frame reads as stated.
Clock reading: 19:58
